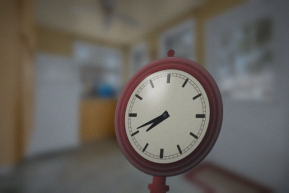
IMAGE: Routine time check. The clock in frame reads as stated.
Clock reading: 7:41
